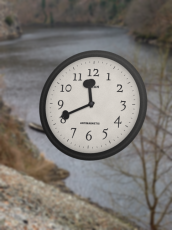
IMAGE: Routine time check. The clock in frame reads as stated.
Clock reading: 11:41
